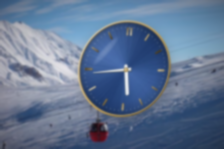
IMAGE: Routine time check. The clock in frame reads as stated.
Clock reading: 5:44
